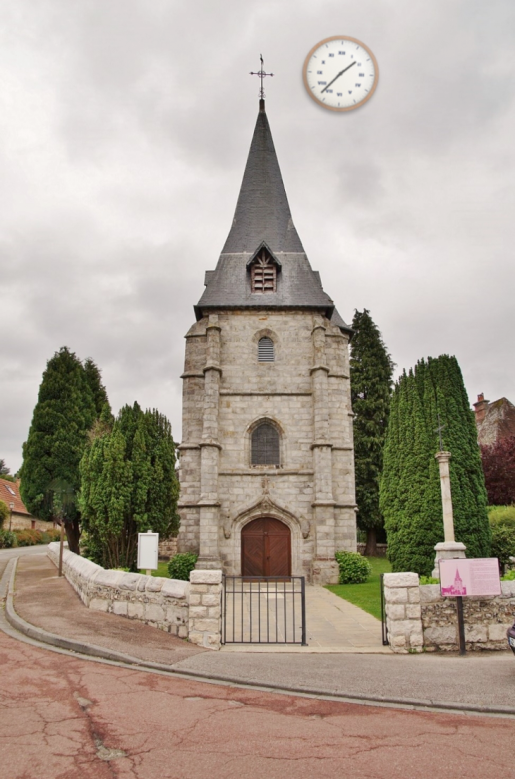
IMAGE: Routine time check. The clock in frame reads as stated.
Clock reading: 1:37
